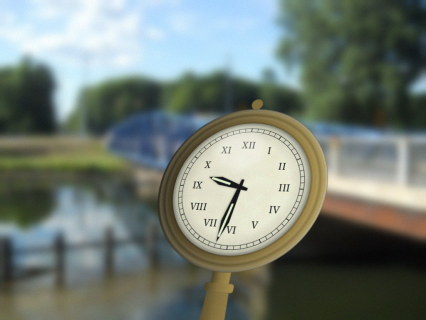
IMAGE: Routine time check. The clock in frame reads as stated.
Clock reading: 9:32
